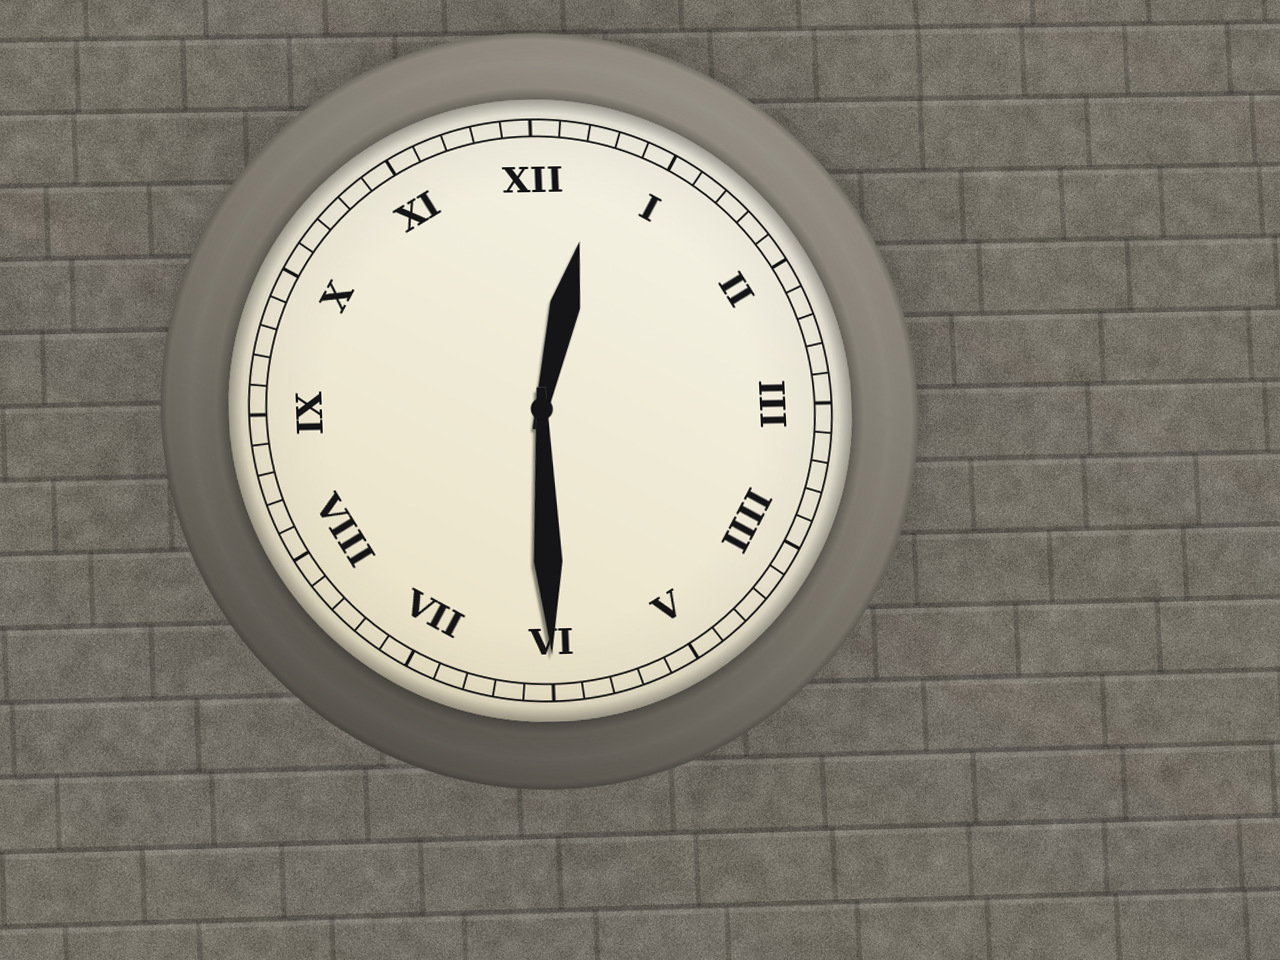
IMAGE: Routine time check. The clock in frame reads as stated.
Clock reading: 12:30
